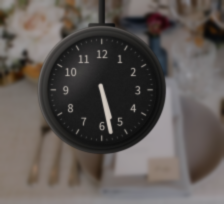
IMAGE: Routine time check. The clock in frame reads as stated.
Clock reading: 5:28
